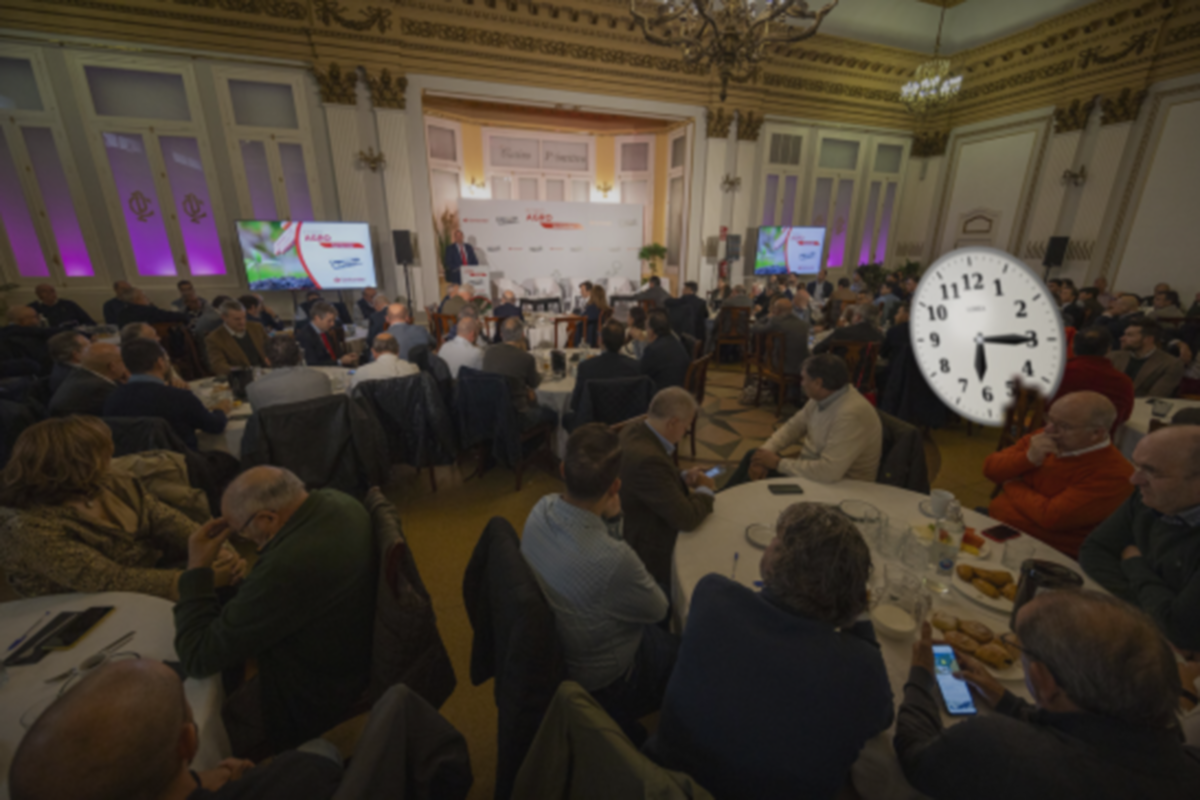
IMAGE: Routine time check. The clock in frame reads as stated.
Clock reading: 6:15
